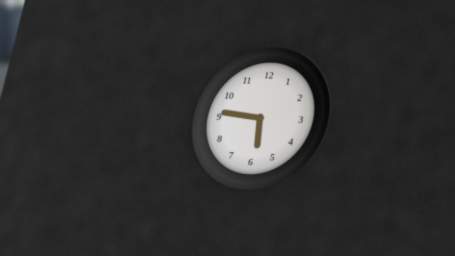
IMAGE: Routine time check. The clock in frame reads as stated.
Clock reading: 5:46
